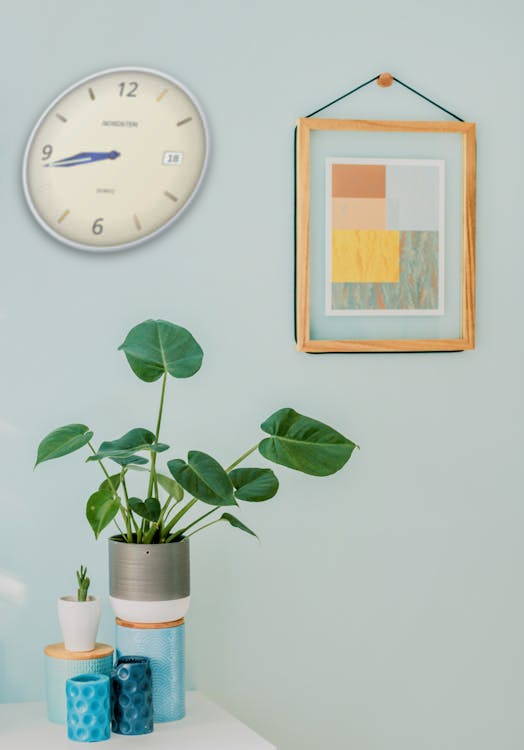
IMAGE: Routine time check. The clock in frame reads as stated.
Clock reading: 8:43
